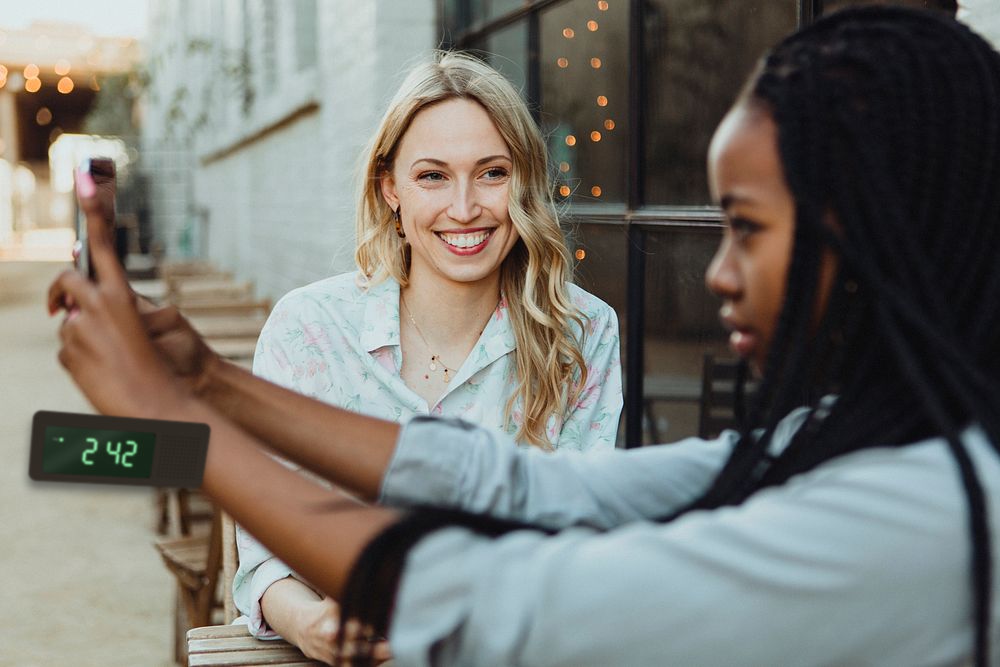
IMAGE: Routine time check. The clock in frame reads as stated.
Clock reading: 2:42
